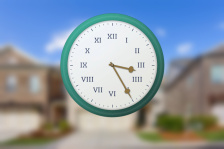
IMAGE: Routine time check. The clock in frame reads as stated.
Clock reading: 3:25
